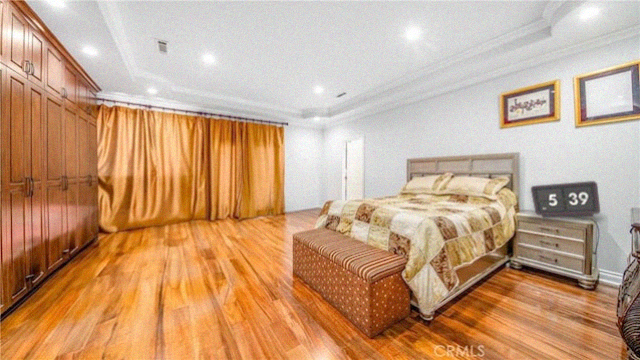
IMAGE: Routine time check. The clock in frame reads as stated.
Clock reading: 5:39
